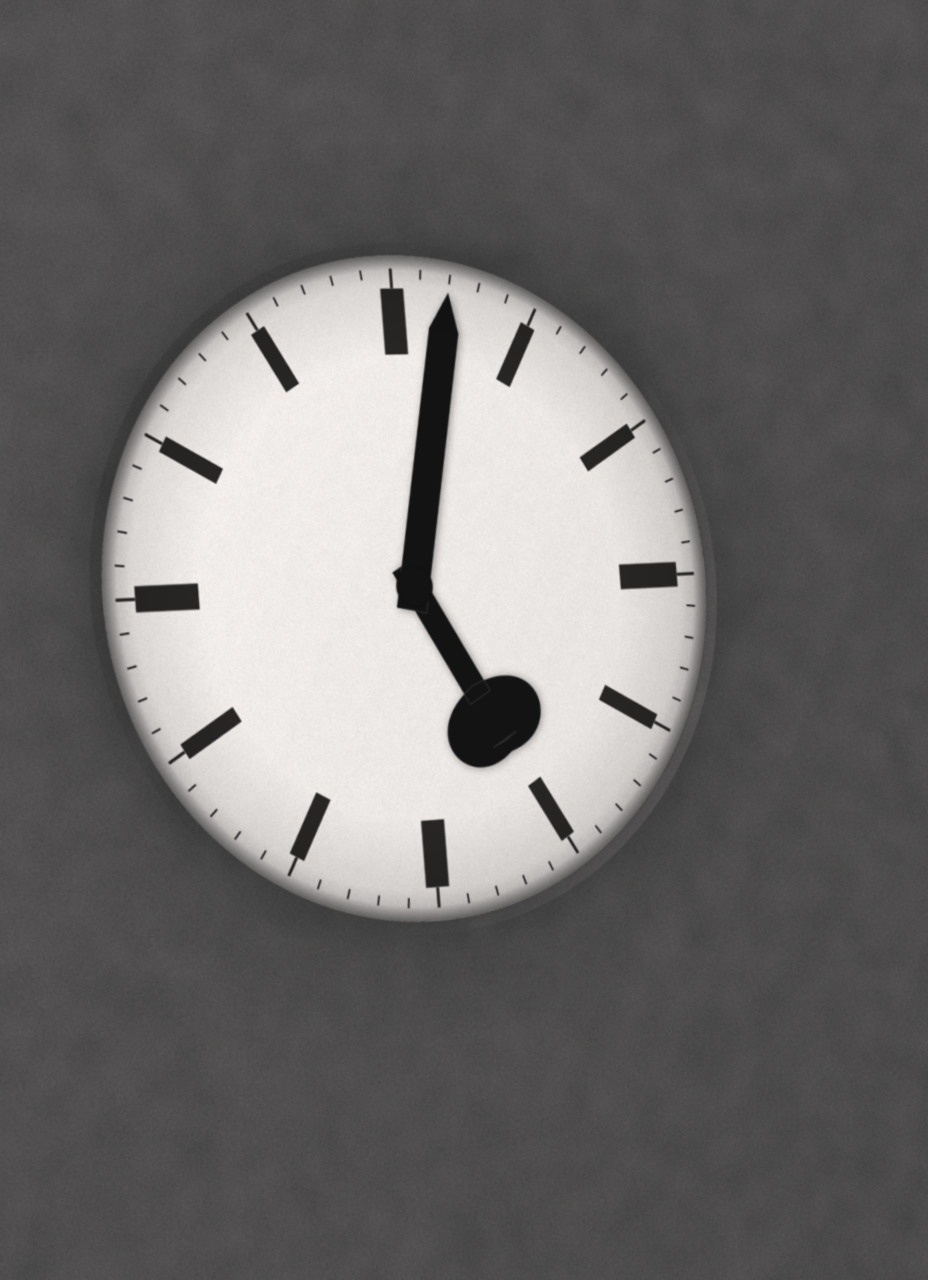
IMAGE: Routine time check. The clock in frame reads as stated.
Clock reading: 5:02
